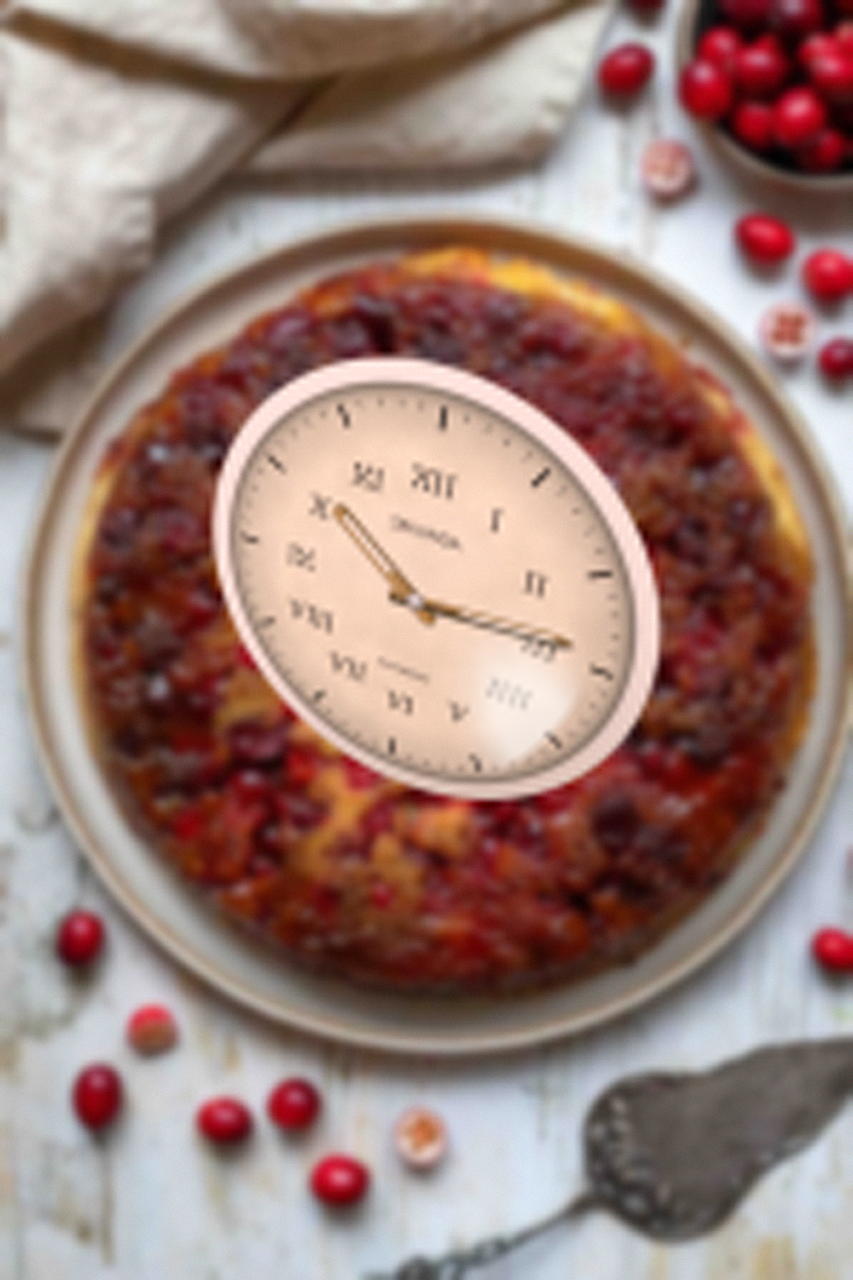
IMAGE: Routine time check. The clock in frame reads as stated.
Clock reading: 10:14
